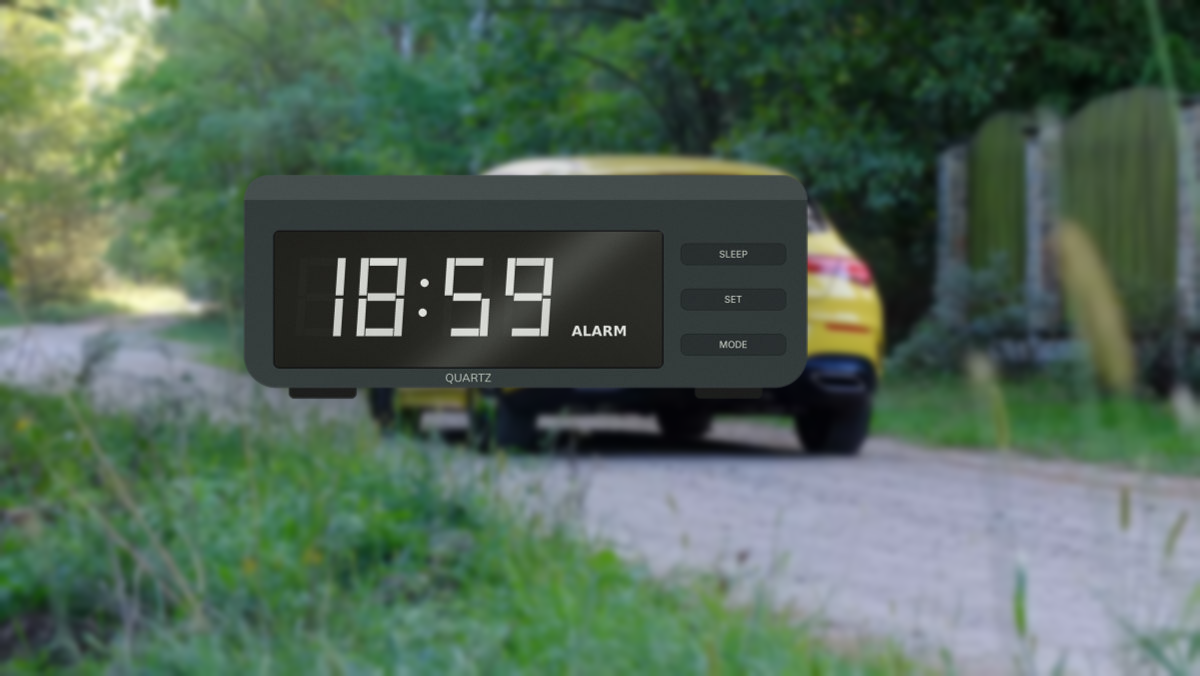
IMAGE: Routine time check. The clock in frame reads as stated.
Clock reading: 18:59
